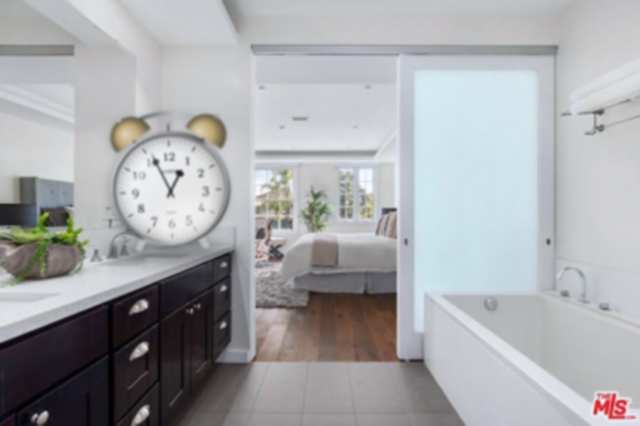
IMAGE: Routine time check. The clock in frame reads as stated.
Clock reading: 12:56
